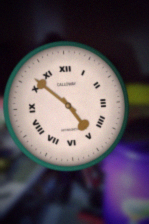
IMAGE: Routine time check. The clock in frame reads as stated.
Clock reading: 4:52
